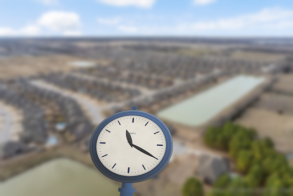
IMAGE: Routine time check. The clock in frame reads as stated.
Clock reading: 11:20
